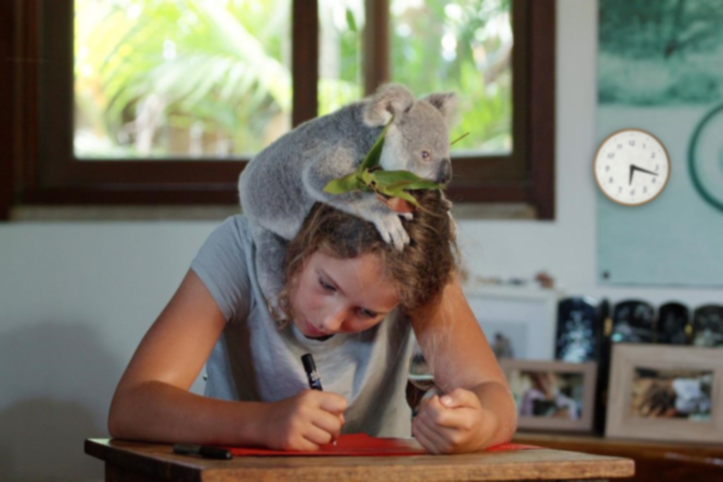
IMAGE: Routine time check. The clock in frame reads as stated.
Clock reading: 6:18
